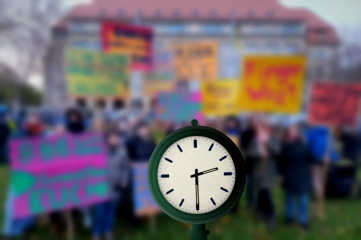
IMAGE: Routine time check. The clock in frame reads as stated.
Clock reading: 2:30
